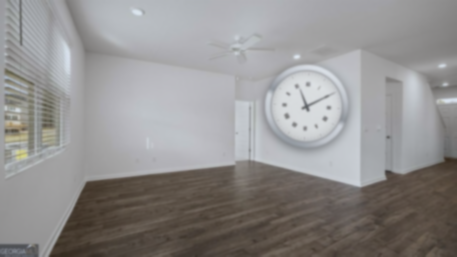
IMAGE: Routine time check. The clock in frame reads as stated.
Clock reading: 11:10
